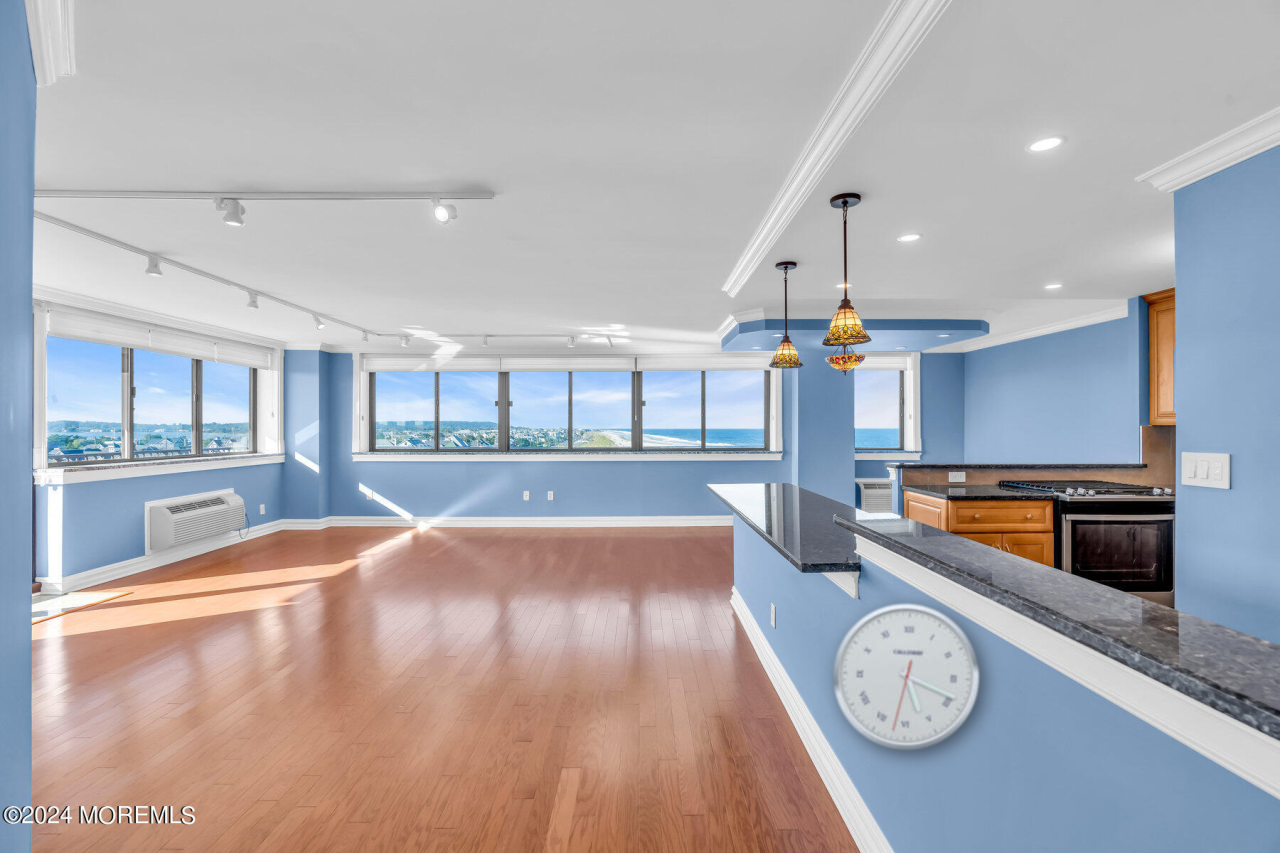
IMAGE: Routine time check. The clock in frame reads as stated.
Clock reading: 5:18:32
